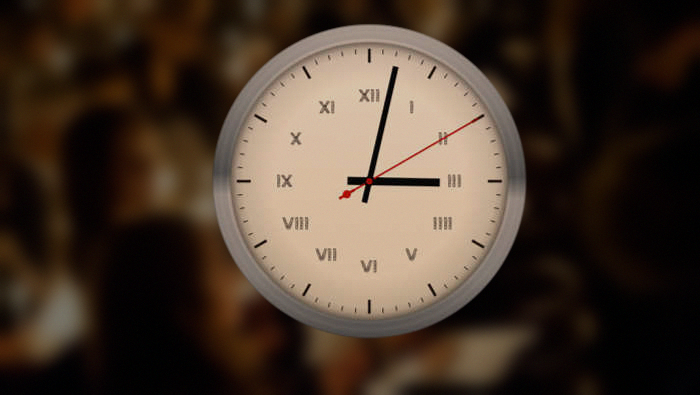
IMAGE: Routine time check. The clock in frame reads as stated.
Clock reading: 3:02:10
